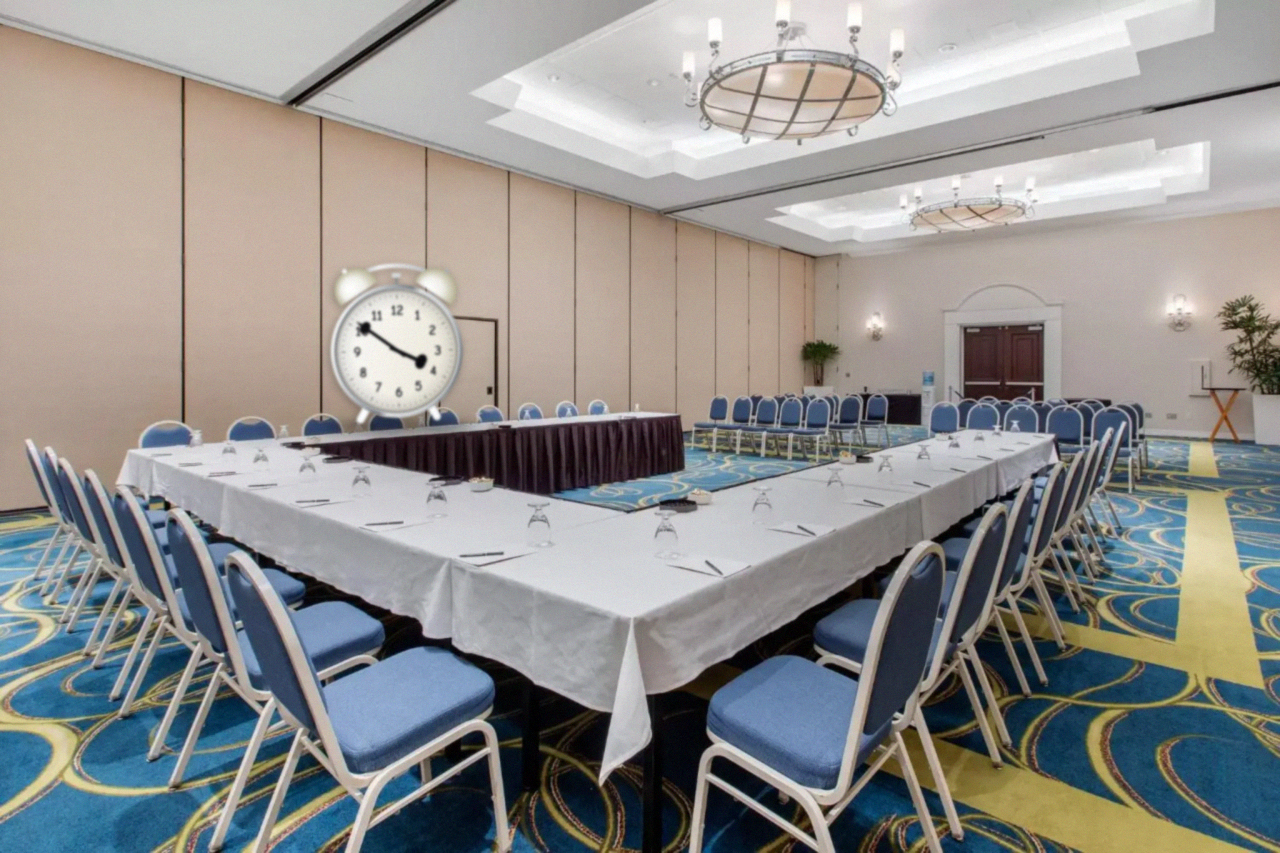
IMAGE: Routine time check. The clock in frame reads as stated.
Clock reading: 3:51
